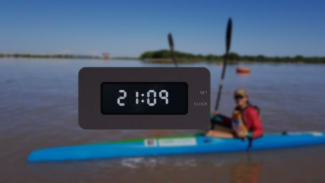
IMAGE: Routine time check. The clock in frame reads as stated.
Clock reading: 21:09
